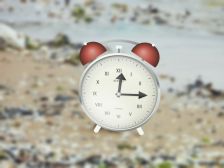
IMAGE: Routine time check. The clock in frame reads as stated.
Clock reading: 12:15
